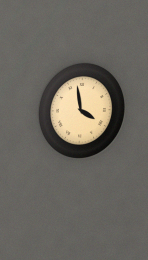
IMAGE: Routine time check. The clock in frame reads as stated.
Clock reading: 3:58
